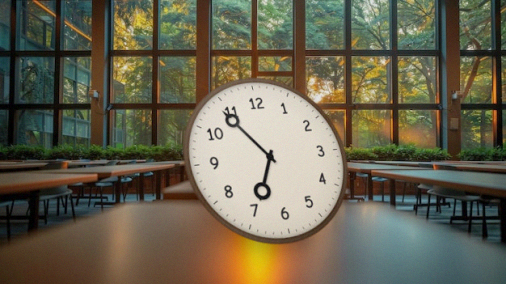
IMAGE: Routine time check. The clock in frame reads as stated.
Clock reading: 6:54
